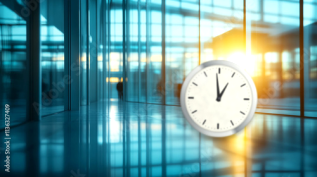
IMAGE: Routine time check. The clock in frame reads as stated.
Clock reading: 12:59
